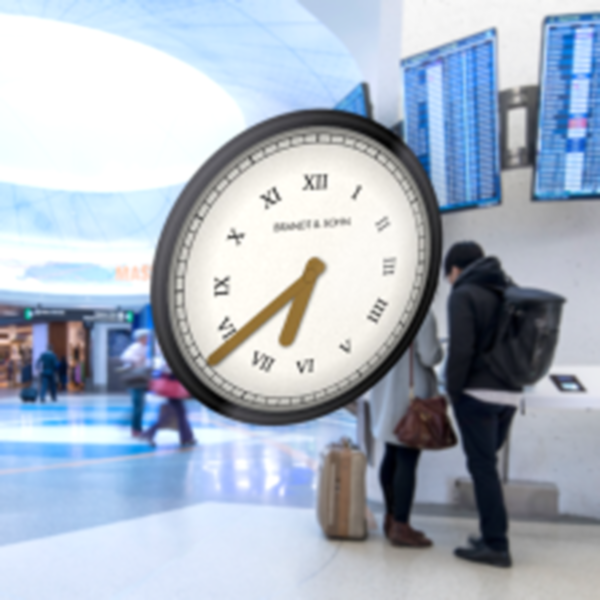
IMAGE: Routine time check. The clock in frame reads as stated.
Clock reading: 6:39
